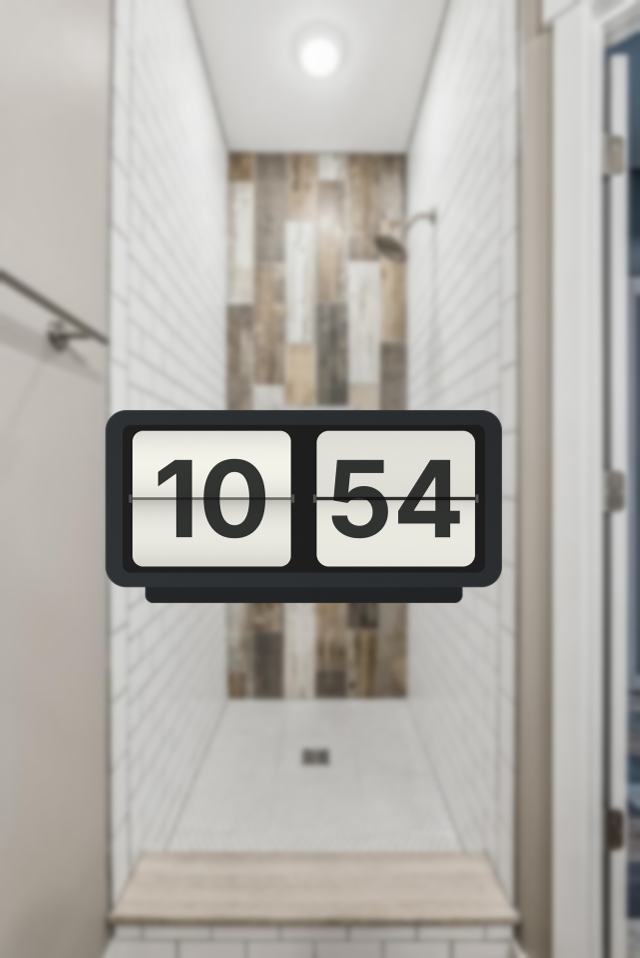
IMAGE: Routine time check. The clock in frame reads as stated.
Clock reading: 10:54
